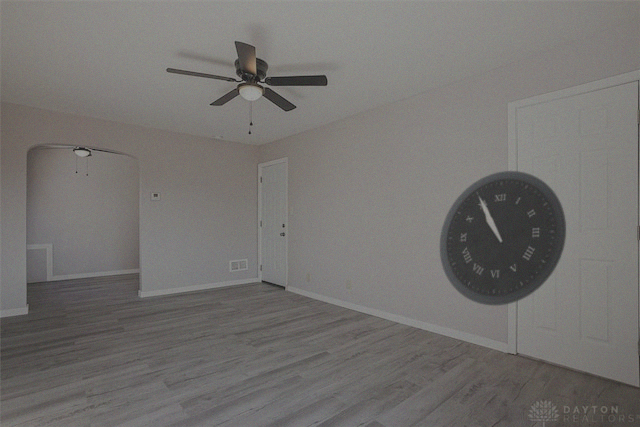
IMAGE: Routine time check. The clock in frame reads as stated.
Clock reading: 10:55
